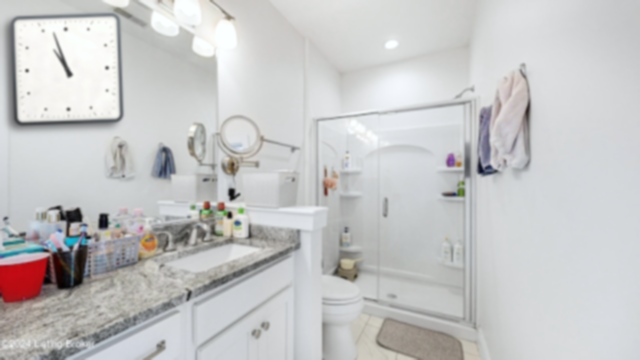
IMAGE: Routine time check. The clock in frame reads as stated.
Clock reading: 10:57
